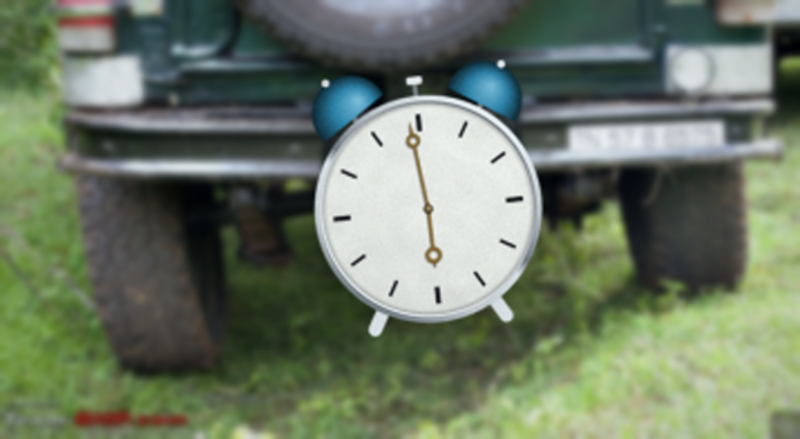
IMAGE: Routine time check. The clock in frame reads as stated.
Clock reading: 5:59
